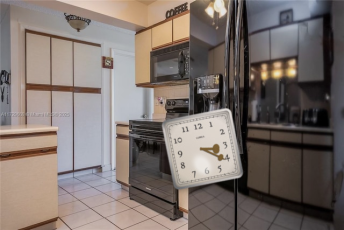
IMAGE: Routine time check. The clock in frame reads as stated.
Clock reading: 3:21
